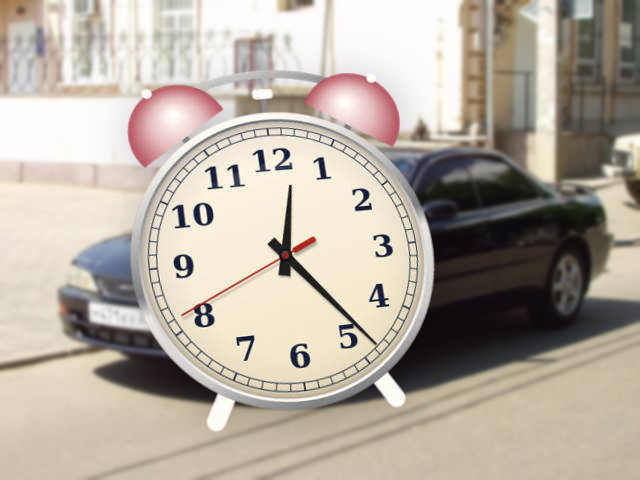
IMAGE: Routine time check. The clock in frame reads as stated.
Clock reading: 12:23:41
